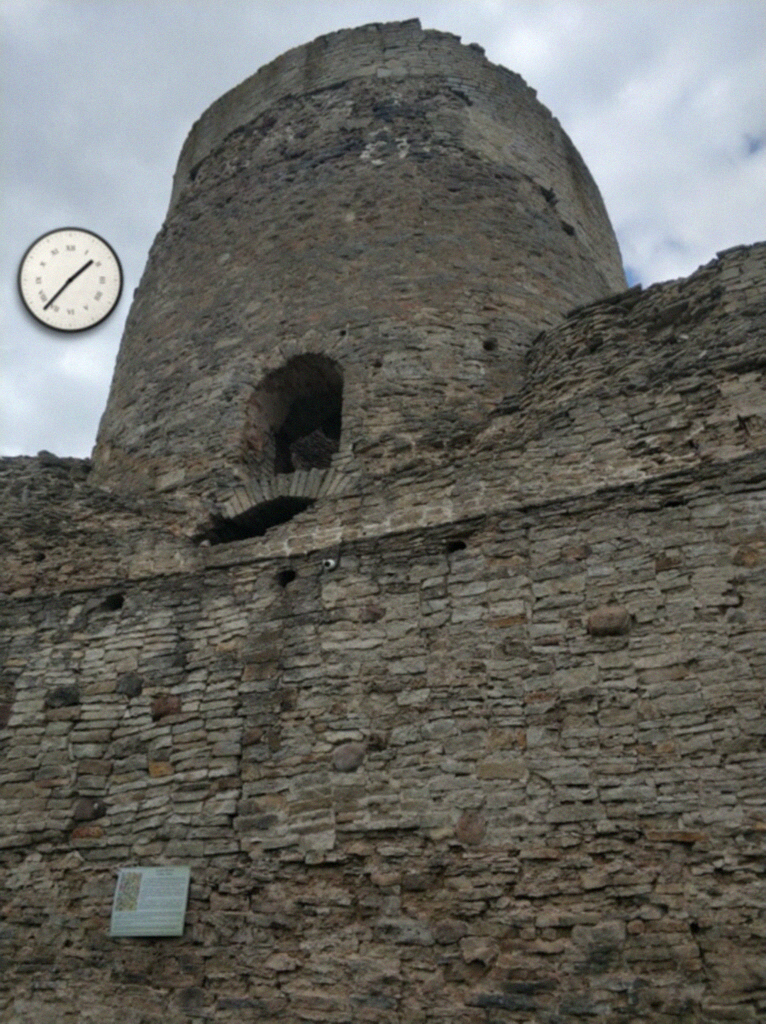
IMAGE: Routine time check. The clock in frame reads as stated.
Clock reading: 1:37
